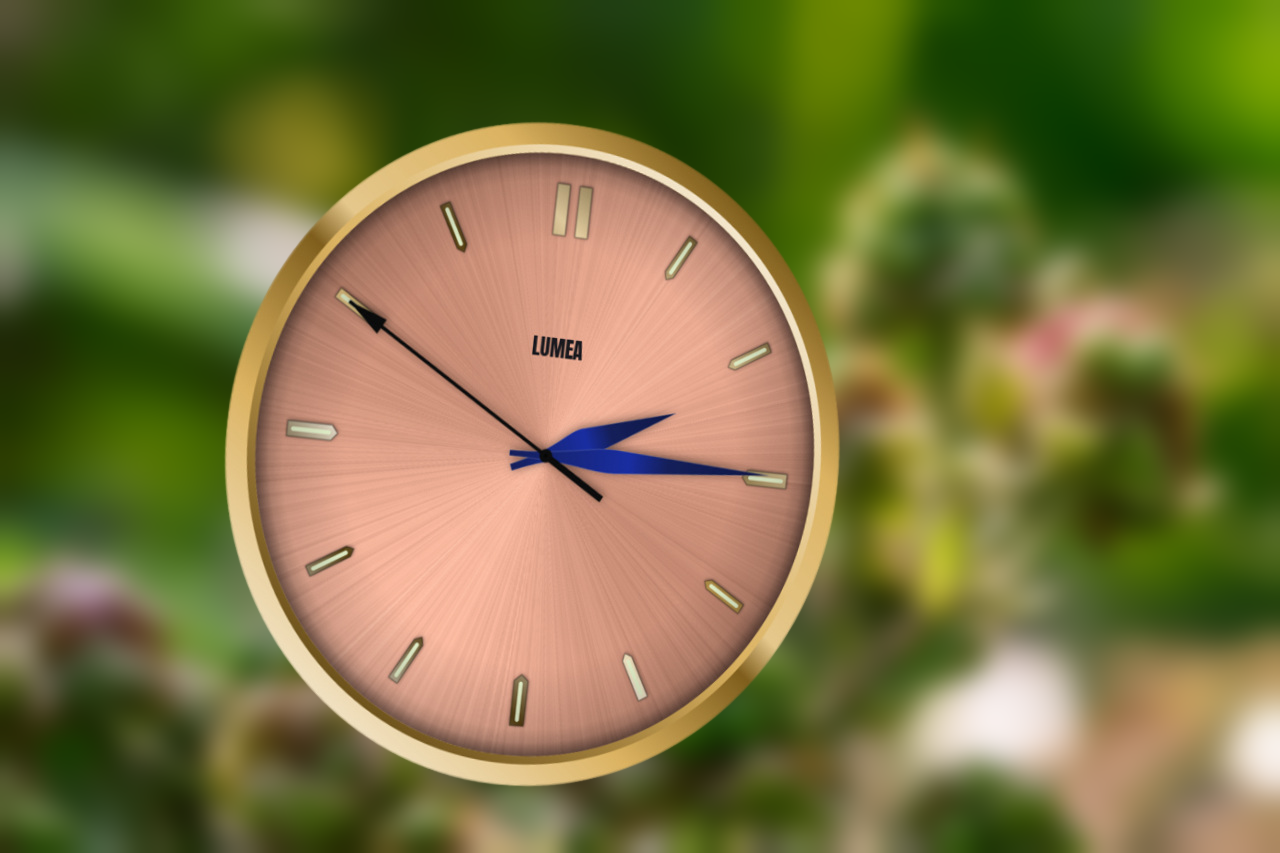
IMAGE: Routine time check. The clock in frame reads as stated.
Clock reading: 2:14:50
